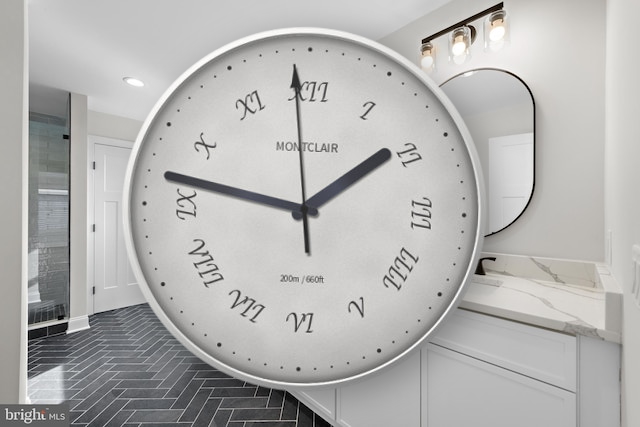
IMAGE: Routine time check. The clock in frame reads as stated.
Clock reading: 1:46:59
